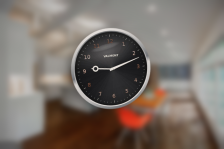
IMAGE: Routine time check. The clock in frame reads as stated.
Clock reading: 9:12
